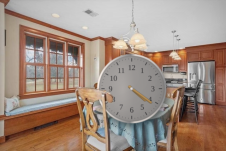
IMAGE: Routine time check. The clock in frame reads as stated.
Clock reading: 4:21
